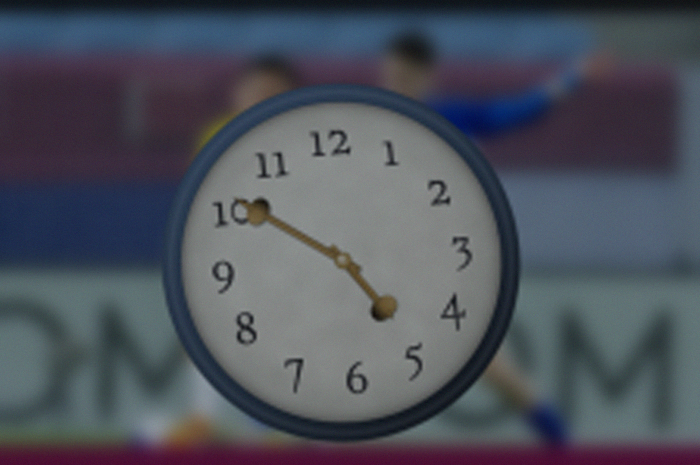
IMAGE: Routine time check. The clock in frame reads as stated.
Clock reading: 4:51
